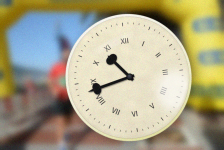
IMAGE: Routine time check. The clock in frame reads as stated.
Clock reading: 10:43
